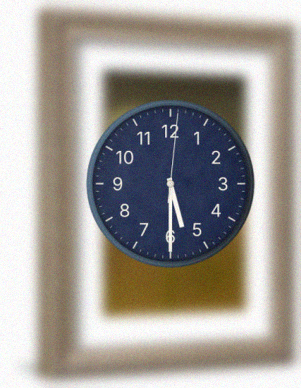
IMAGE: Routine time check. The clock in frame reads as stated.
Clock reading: 5:30:01
